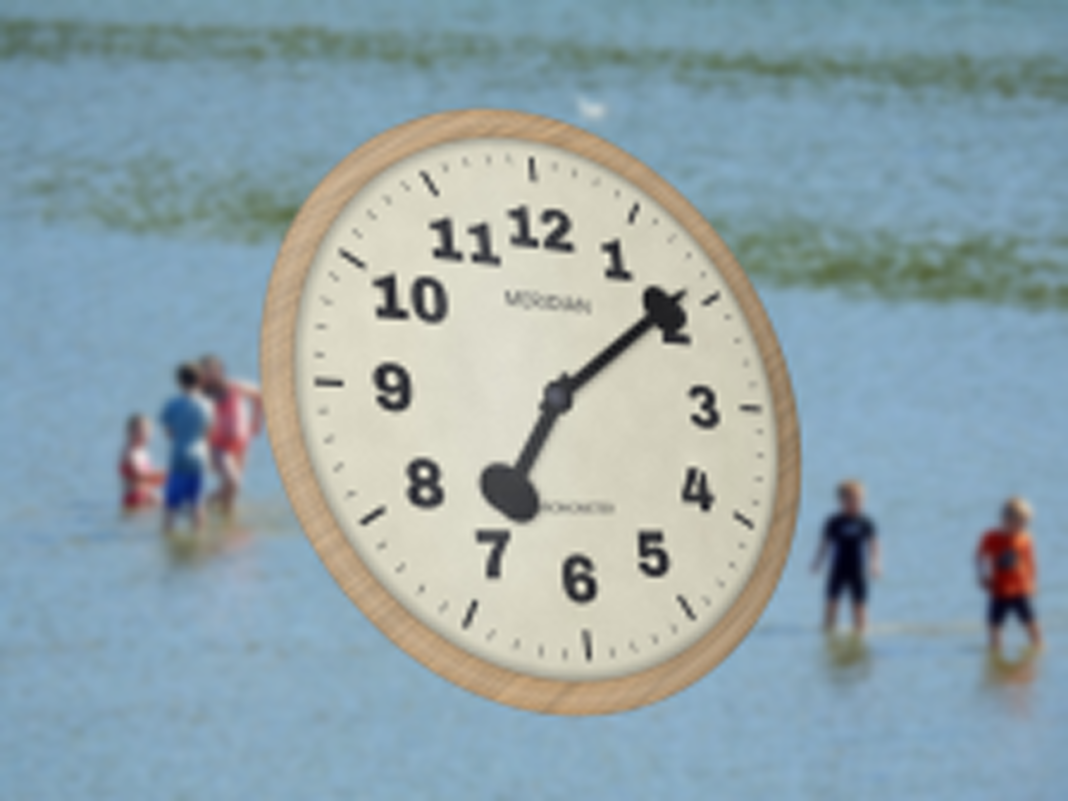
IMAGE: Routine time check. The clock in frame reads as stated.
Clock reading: 7:09
